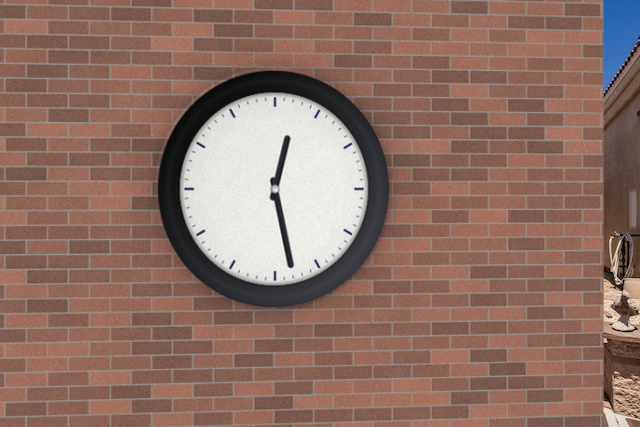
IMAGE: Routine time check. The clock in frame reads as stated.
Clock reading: 12:28
